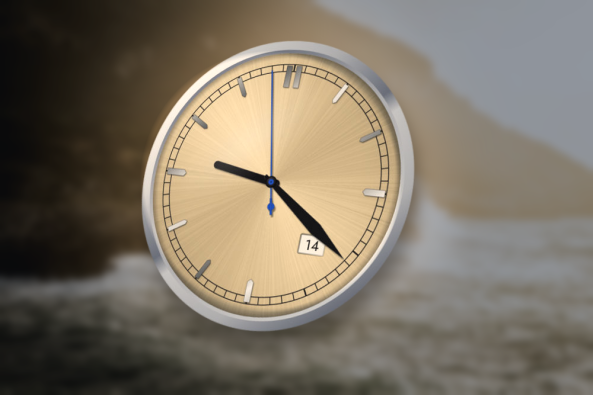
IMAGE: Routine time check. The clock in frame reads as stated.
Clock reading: 9:20:58
